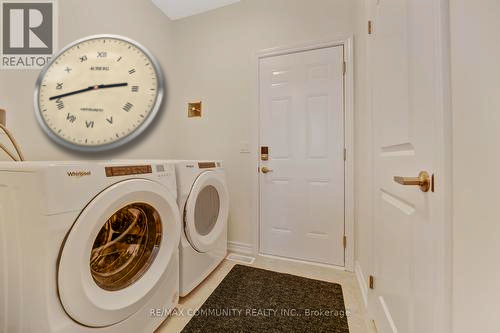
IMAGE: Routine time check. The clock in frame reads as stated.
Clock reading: 2:42
